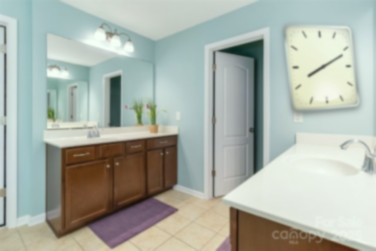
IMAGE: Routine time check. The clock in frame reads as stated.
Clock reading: 8:11
